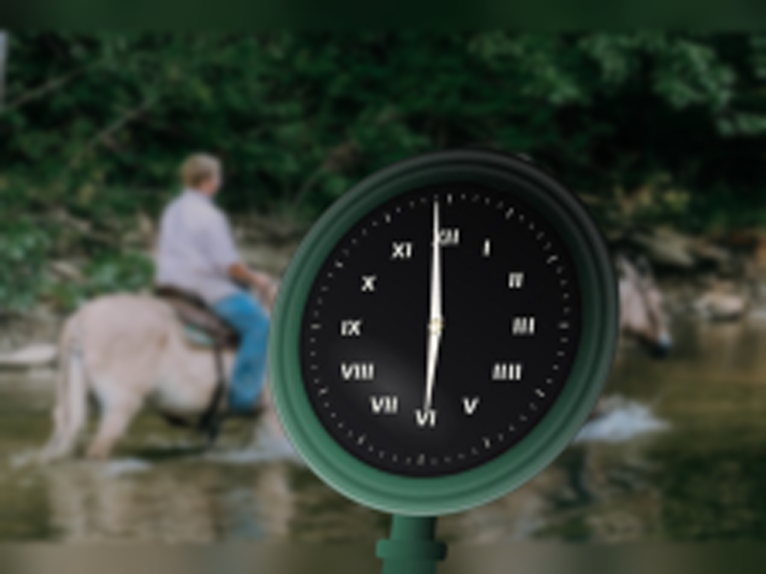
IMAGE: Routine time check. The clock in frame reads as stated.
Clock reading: 5:59
